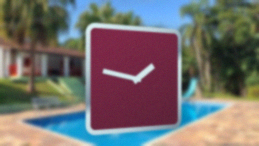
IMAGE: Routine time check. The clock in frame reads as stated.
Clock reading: 1:47
